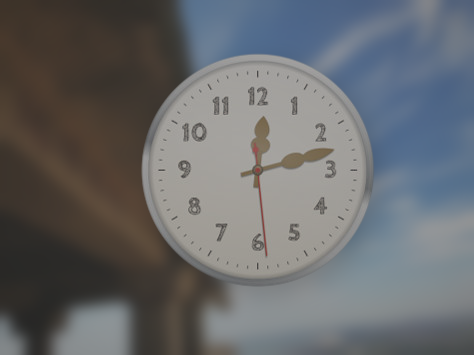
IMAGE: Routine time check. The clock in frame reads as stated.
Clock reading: 12:12:29
